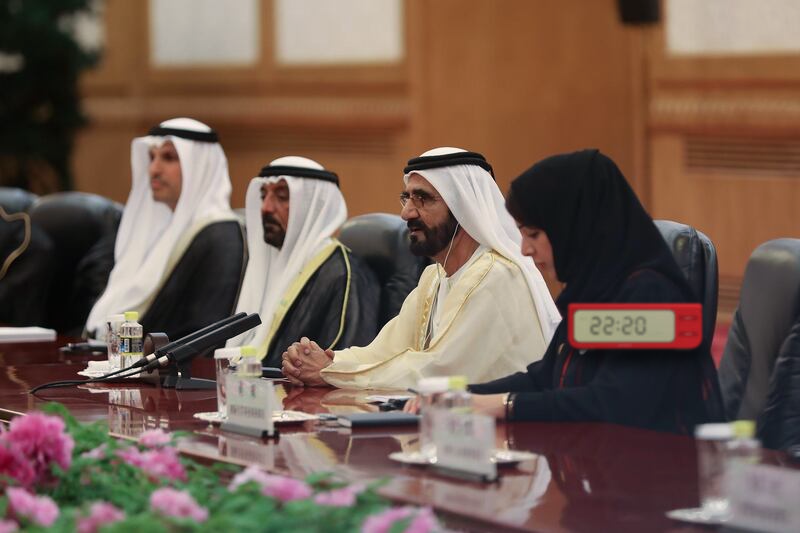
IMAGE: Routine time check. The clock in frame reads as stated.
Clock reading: 22:20
